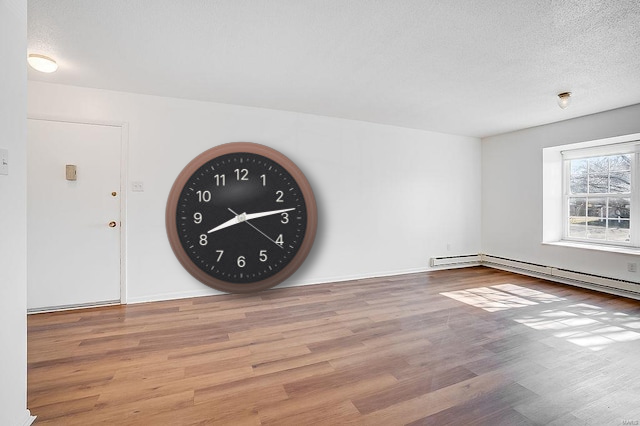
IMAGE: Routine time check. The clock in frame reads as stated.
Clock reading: 8:13:21
